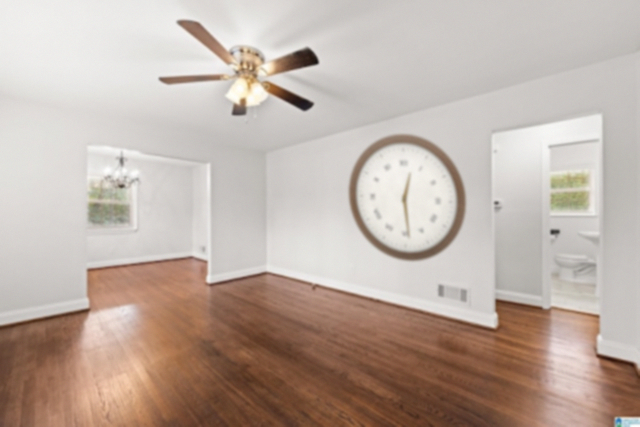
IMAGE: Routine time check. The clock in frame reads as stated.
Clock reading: 12:29
